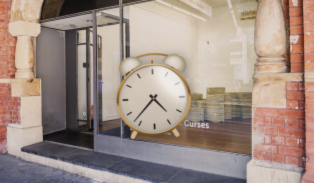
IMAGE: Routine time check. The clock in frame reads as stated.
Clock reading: 4:37
